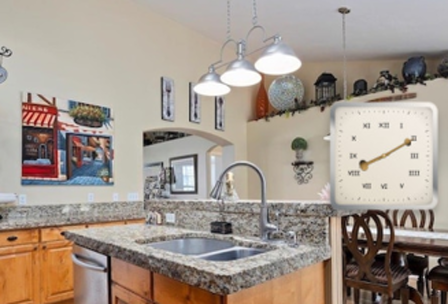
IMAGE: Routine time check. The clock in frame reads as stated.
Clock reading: 8:10
